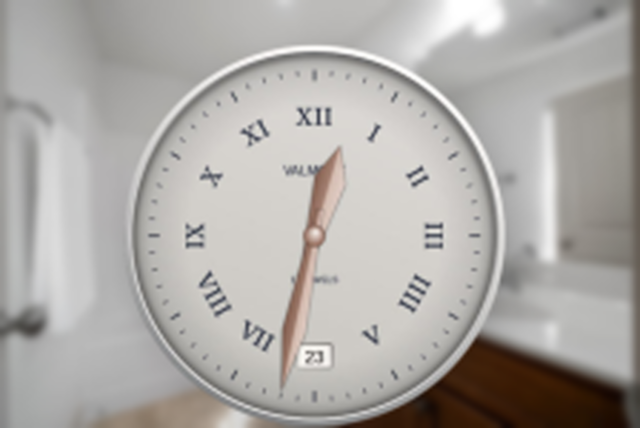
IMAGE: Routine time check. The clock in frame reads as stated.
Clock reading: 12:32
